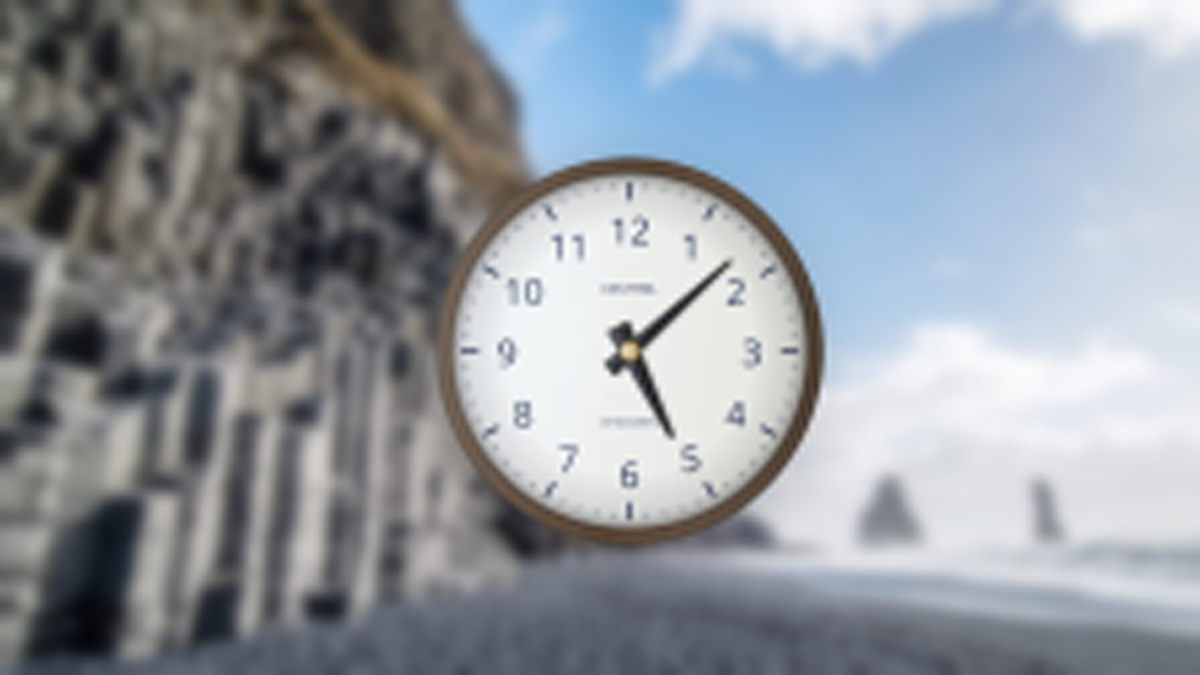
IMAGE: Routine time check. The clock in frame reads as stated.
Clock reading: 5:08
